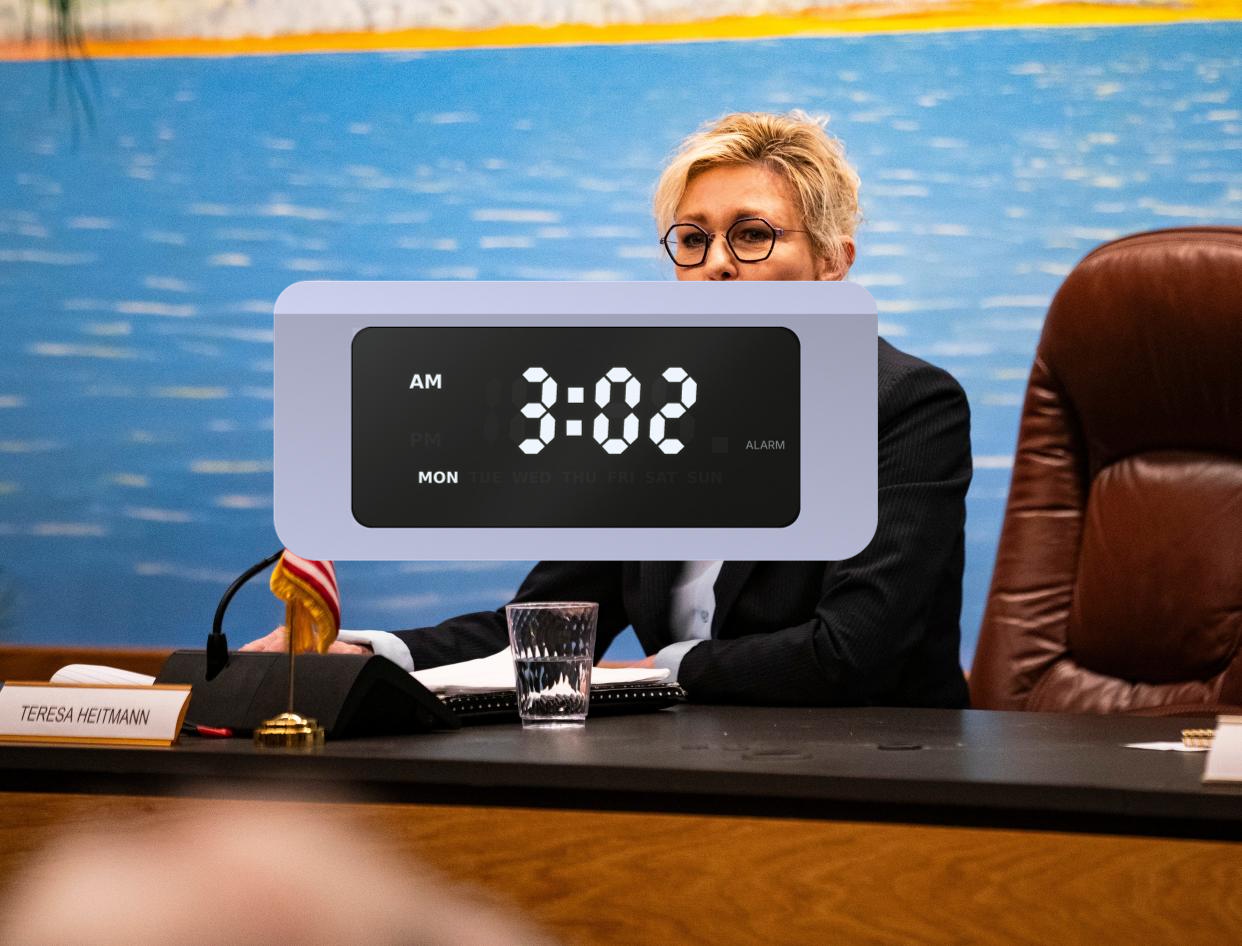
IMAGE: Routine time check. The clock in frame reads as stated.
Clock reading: 3:02
